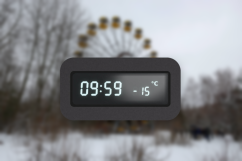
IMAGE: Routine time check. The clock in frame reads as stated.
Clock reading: 9:59
